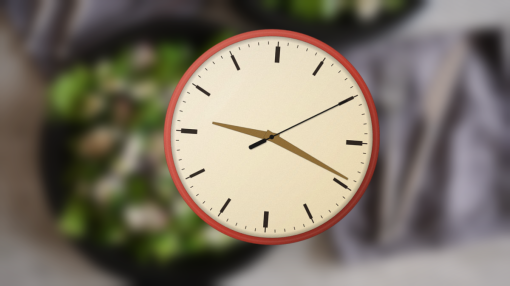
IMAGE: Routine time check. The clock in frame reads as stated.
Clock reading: 9:19:10
